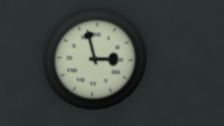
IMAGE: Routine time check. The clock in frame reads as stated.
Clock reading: 2:57
